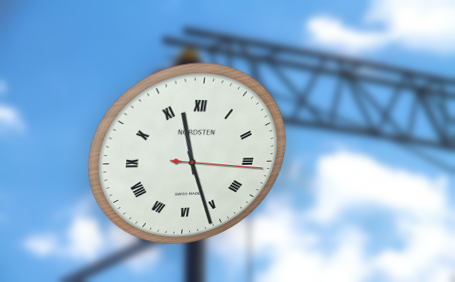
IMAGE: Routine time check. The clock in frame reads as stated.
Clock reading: 11:26:16
